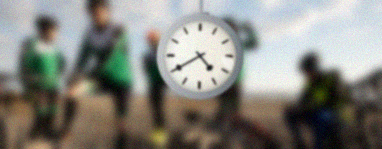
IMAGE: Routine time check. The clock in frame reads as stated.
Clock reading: 4:40
